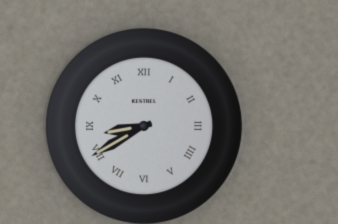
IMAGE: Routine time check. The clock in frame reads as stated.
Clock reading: 8:40
